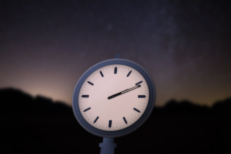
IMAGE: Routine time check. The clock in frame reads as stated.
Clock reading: 2:11
